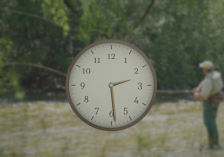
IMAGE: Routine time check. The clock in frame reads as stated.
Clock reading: 2:29
